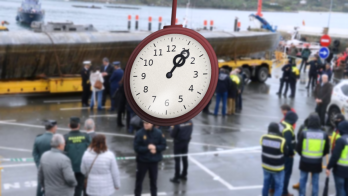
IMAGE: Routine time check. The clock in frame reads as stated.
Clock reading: 1:06
